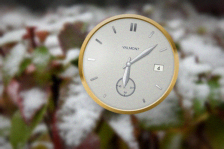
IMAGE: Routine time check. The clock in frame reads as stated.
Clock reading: 6:08
